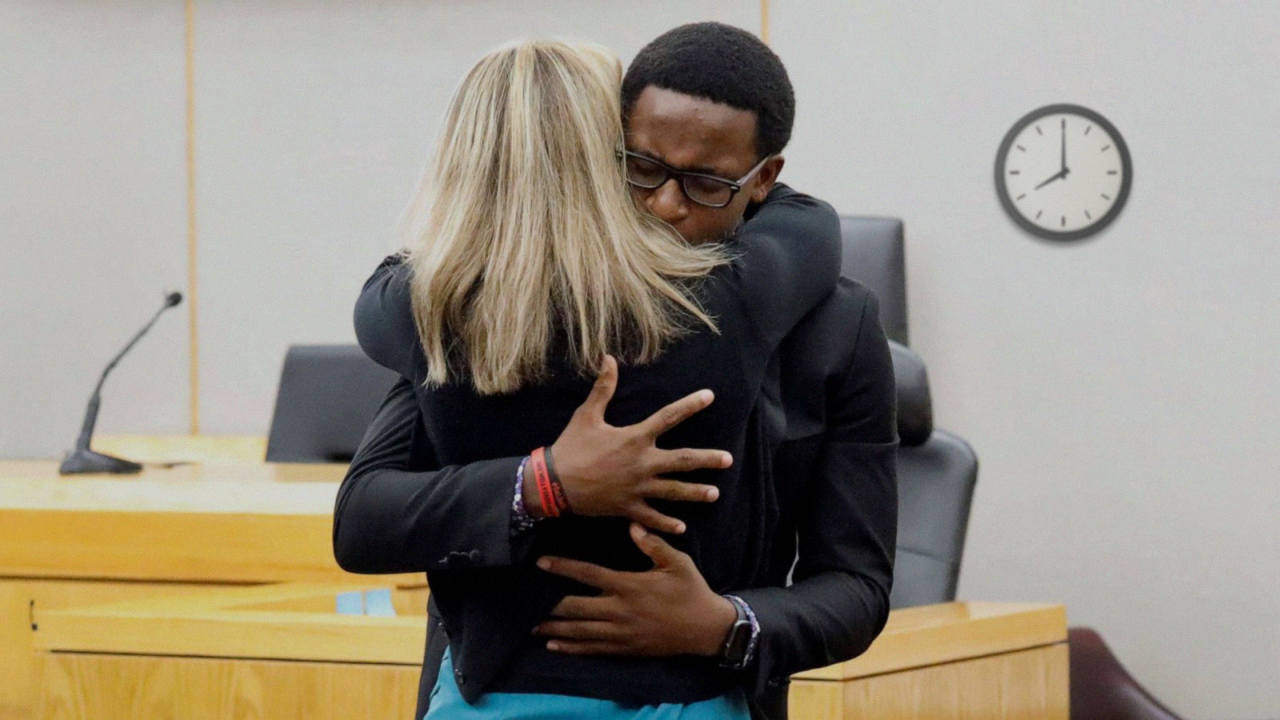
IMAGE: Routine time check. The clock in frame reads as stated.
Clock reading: 8:00
